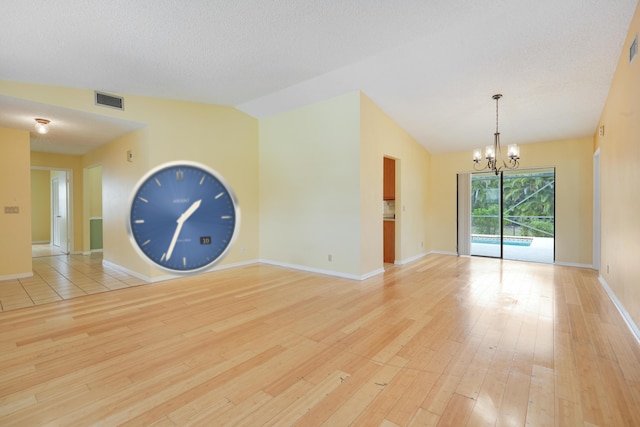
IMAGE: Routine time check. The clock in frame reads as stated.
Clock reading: 1:34
